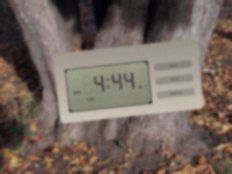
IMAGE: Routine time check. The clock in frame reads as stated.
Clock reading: 4:44
